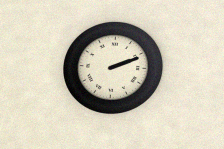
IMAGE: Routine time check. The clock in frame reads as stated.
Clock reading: 2:11
